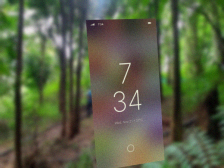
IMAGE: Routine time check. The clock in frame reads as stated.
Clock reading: 7:34
